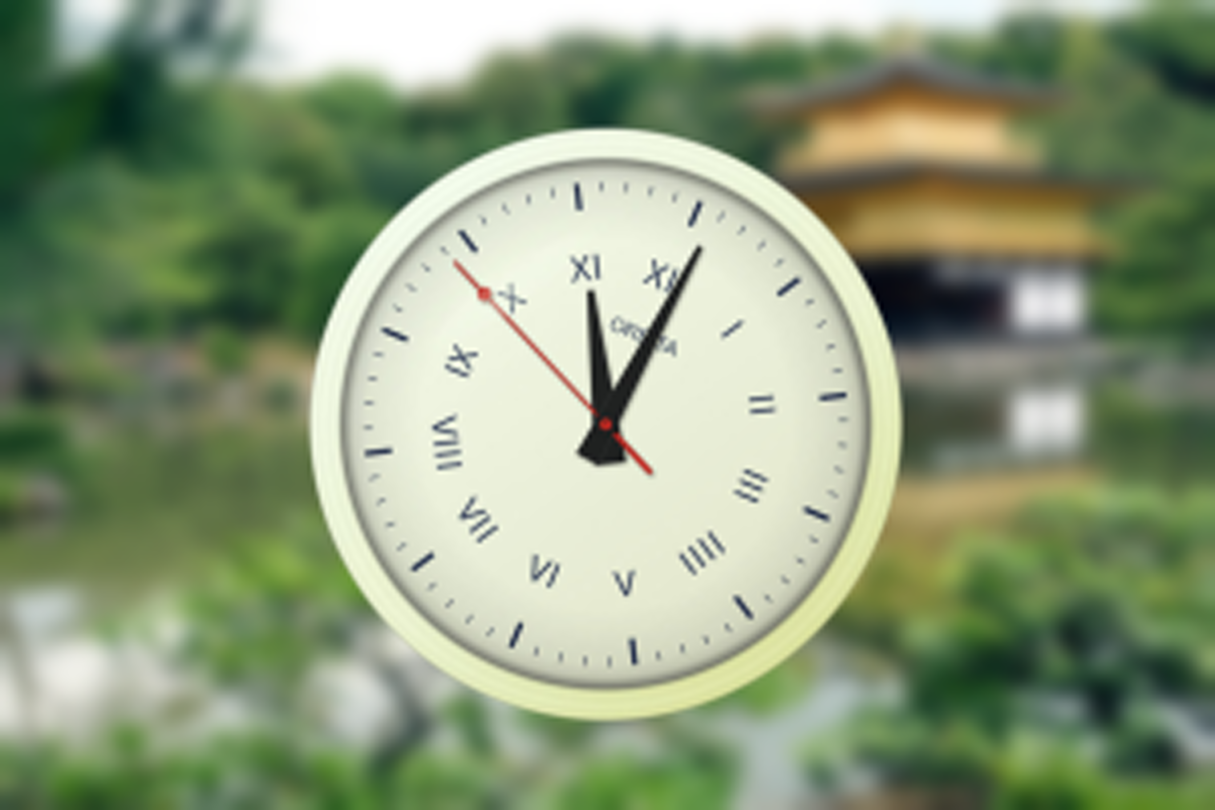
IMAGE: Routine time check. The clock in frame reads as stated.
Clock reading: 11:00:49
